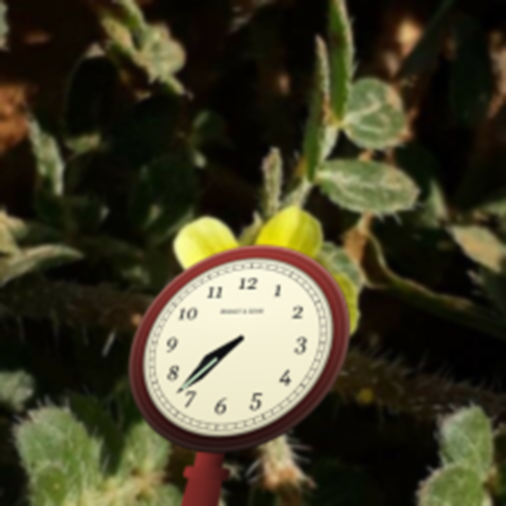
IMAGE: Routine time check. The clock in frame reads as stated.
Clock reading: 7:37
